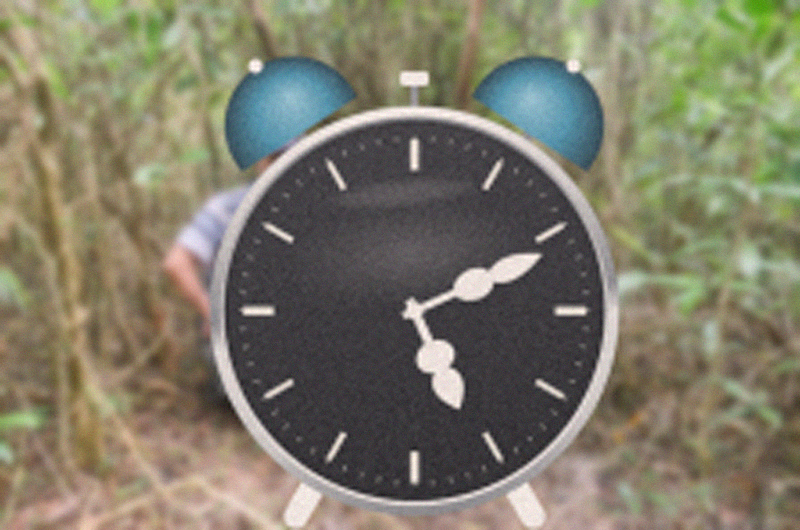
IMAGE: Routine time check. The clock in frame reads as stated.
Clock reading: 5:11
